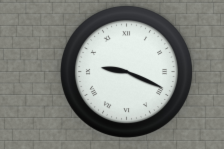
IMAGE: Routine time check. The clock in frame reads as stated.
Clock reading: 9:19
